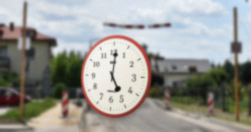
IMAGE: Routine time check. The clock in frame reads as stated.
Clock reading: 5:01
